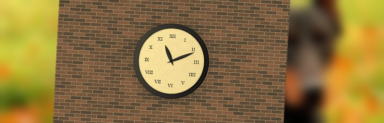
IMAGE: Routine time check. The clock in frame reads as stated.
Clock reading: 11:11
